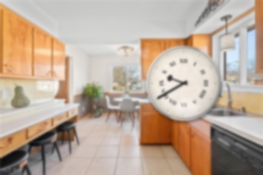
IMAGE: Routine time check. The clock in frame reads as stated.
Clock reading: 9:40
